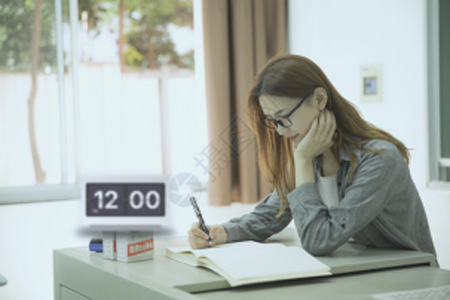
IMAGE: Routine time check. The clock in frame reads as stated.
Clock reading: 12:00
